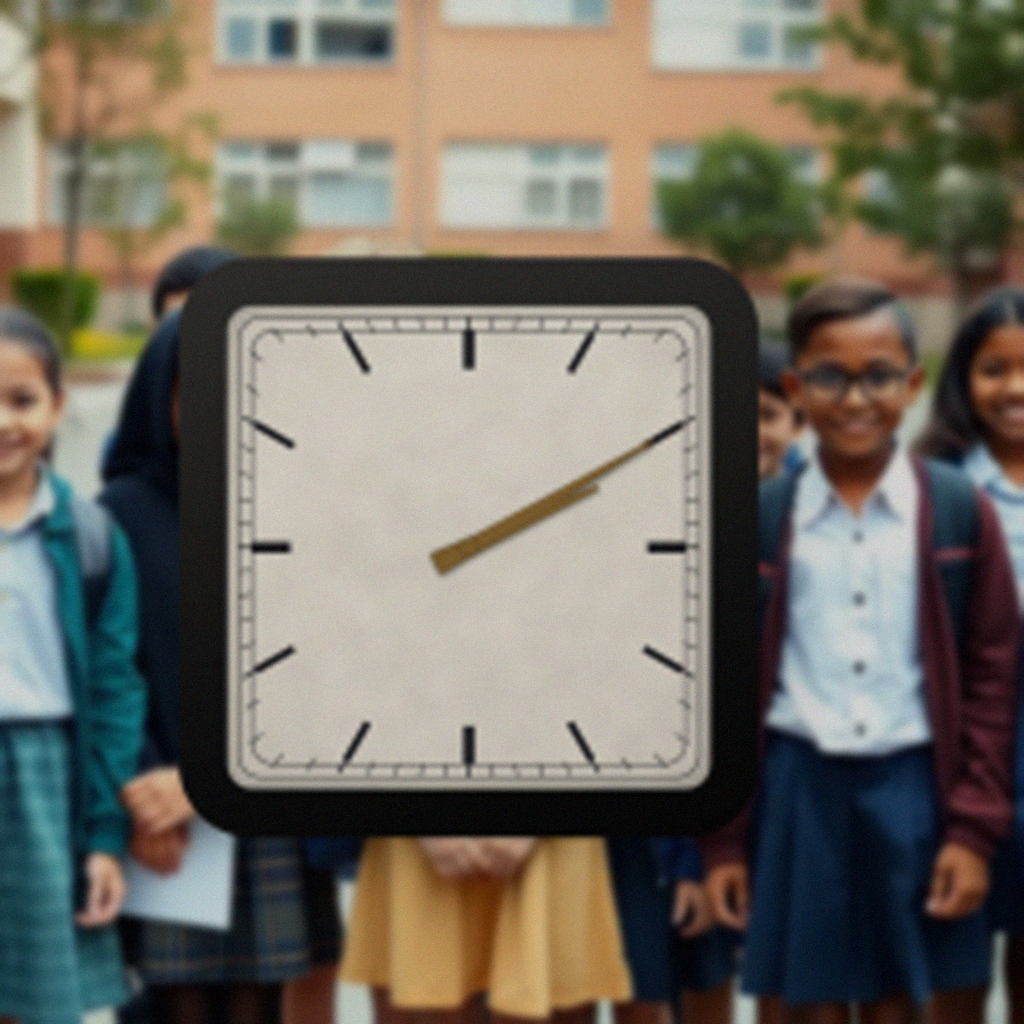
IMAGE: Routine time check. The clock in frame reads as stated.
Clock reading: 2:10
